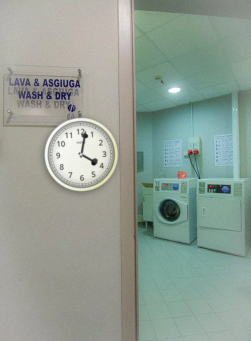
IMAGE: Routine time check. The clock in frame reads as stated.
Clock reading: 4:02
